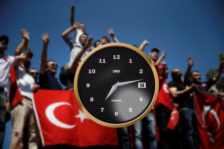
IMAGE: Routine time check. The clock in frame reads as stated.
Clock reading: 7:13
